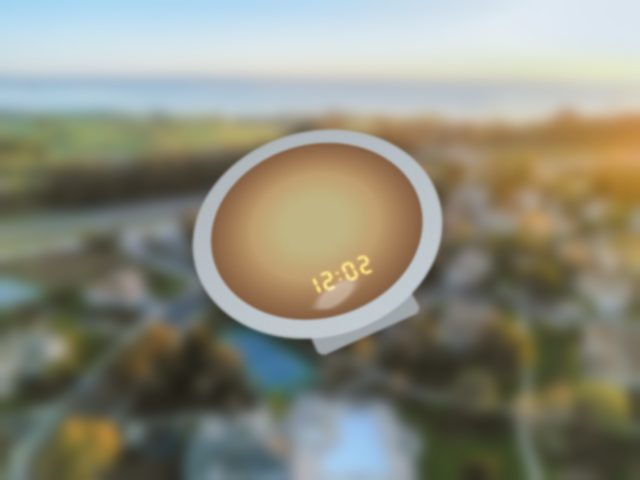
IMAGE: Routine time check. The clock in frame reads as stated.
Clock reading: 12:02
